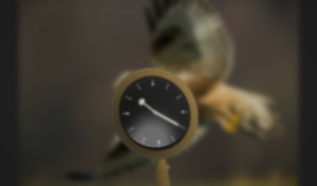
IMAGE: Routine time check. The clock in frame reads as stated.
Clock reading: 10:20
